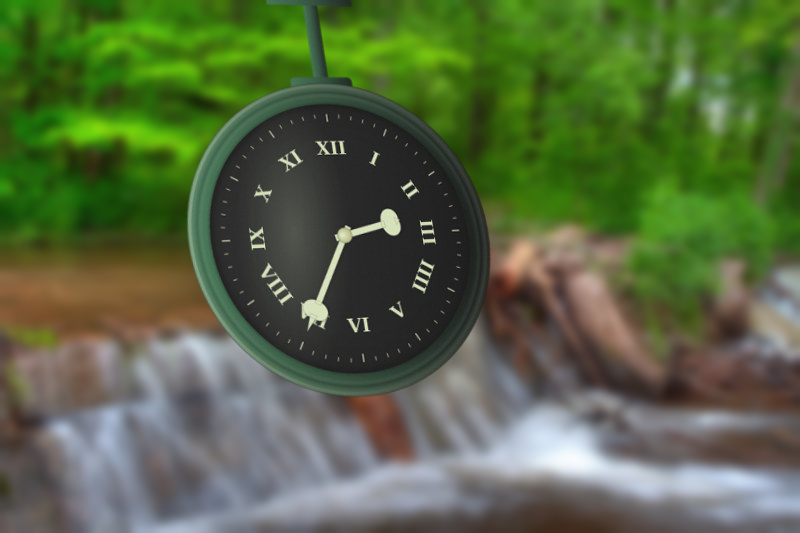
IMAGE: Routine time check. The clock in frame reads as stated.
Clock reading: 2:35
